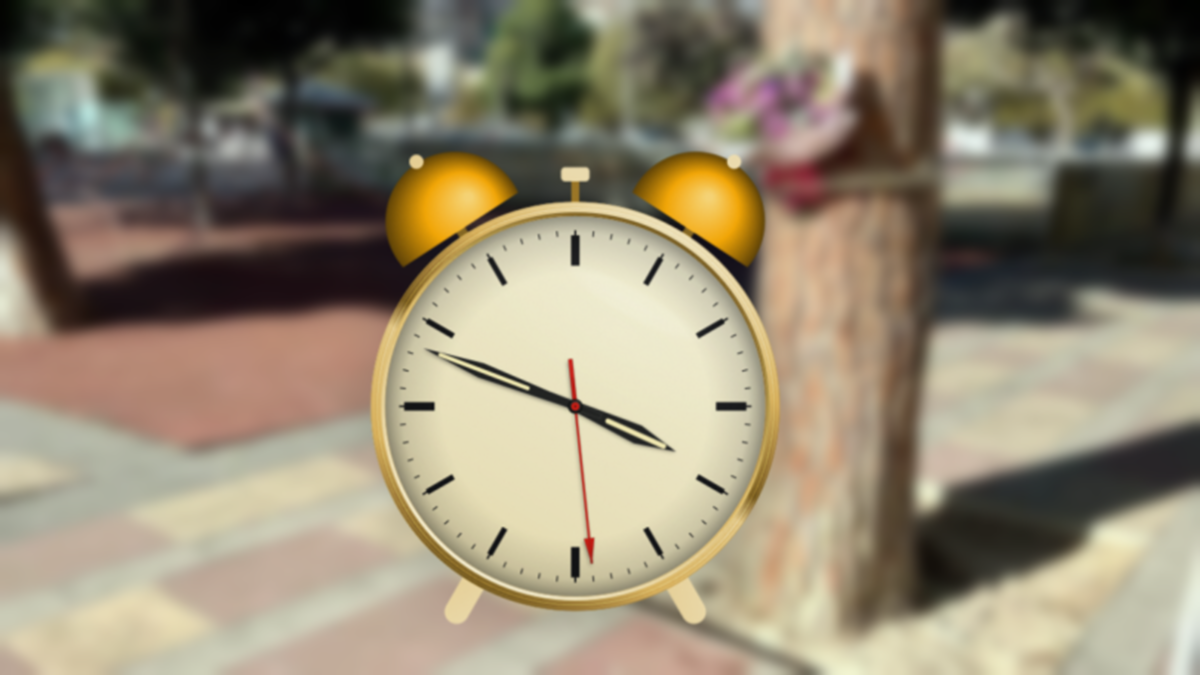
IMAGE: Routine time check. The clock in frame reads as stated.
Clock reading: 3:48:29
